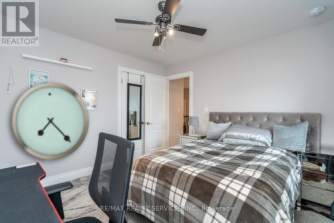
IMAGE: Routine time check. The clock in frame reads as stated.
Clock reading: 7:23
